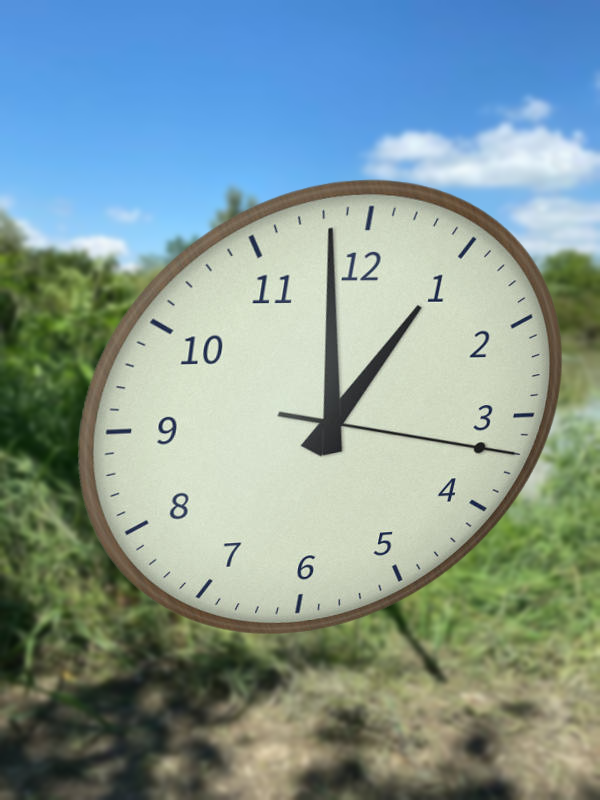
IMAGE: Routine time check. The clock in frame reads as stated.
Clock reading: 12:58:17
